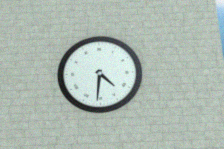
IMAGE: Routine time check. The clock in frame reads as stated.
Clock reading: 4:31
